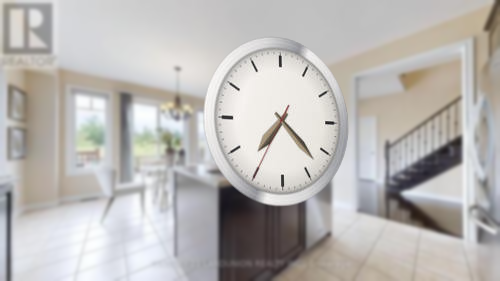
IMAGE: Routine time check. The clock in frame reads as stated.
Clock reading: 7:22:35
